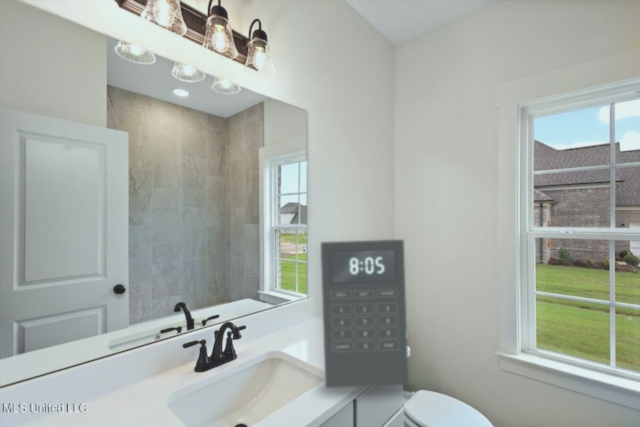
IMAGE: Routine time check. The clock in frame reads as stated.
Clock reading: 8:05
